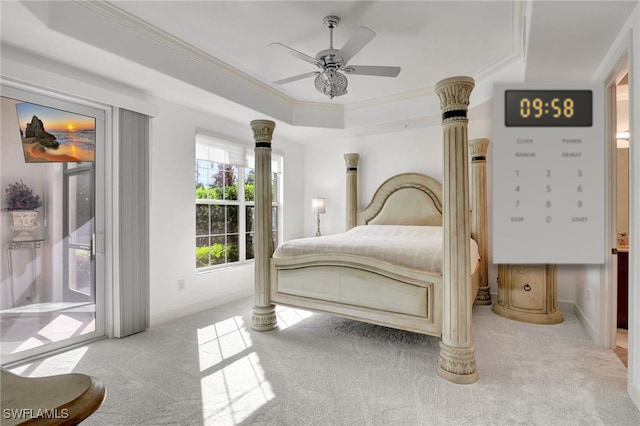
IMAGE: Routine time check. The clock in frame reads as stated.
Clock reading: 9:58
